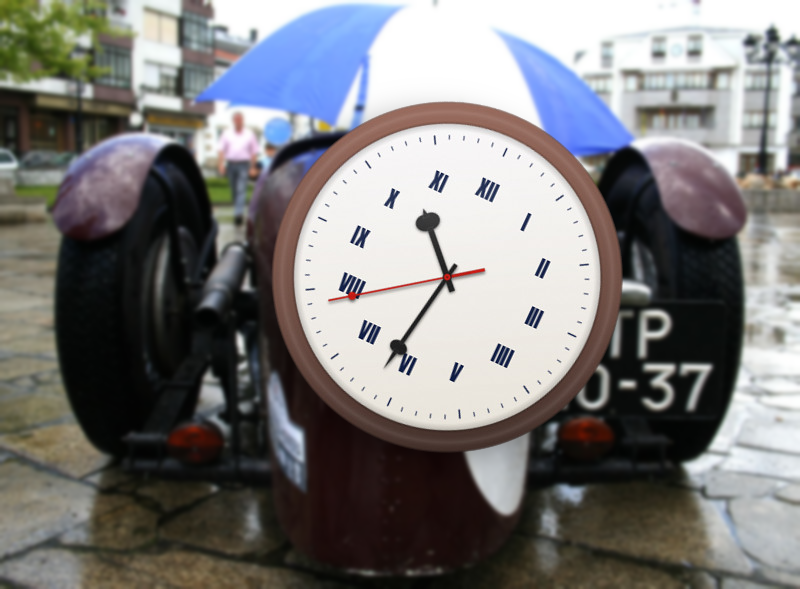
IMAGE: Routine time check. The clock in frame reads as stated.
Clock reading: 10:31:39
